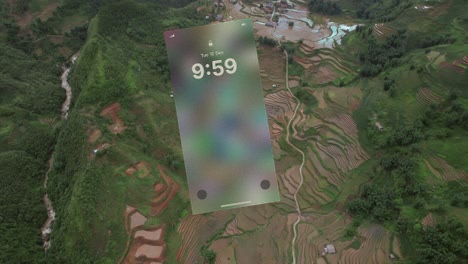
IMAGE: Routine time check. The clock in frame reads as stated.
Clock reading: 9:59
